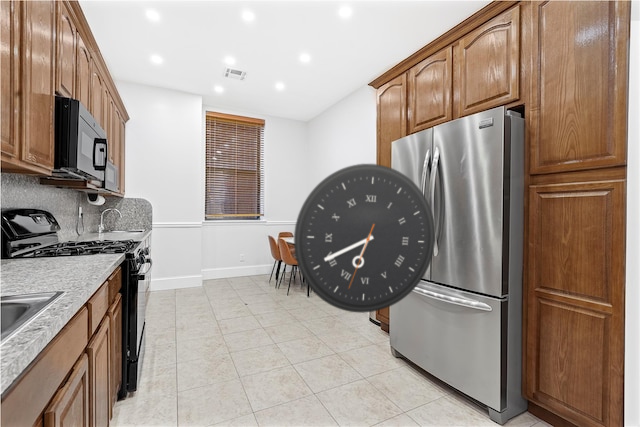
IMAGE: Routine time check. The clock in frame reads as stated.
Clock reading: 6:40:33
